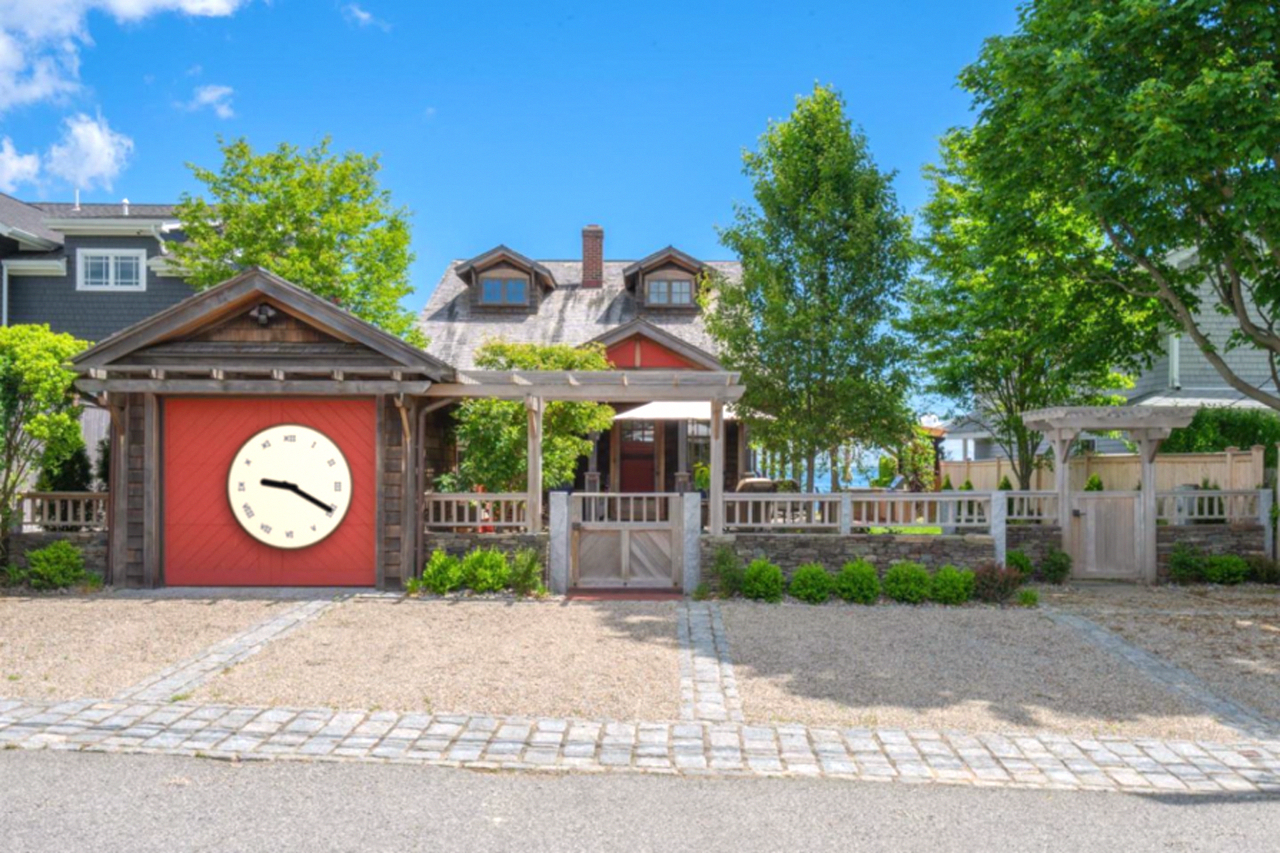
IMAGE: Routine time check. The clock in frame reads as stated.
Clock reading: 9:20
